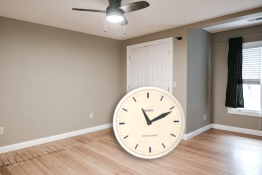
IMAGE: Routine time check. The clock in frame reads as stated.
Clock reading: 11:11
